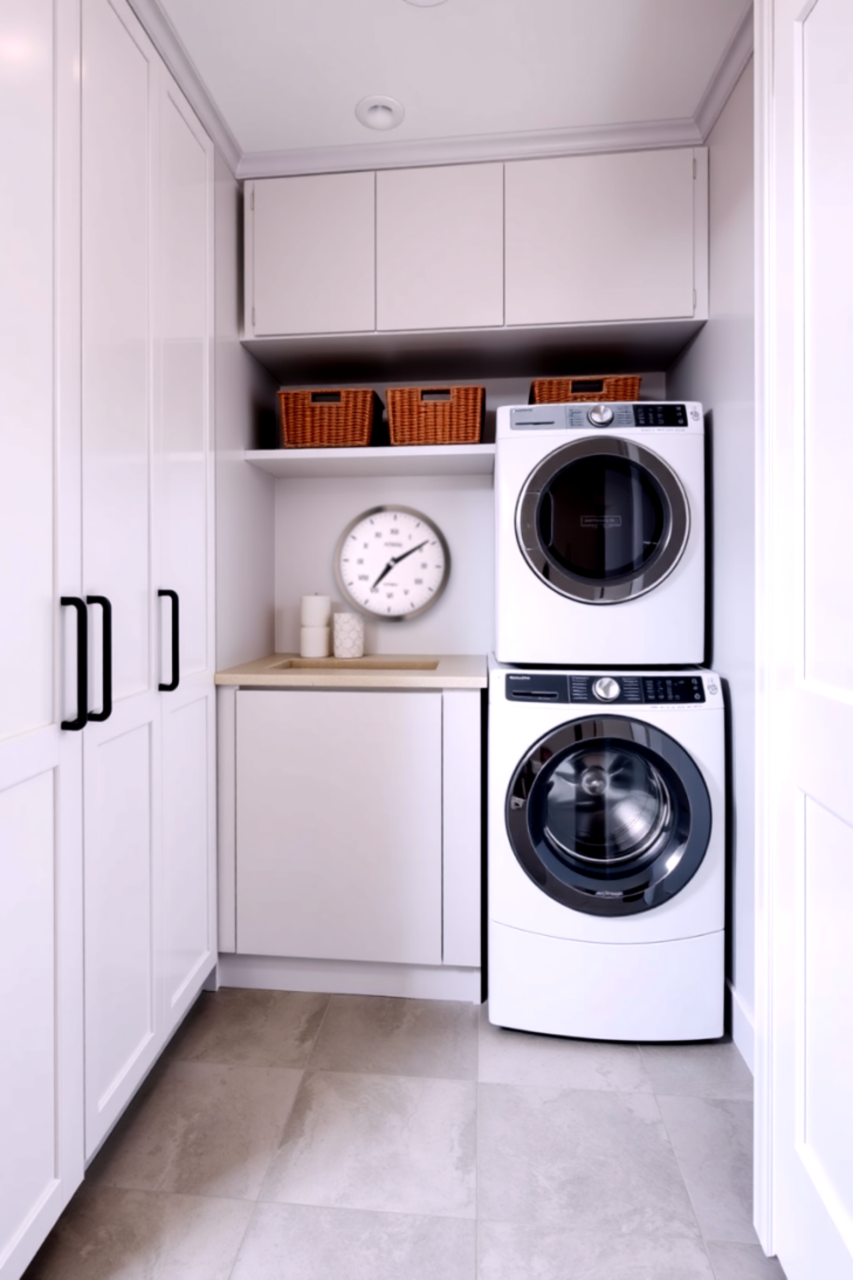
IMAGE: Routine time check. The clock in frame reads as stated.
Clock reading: 7:09
